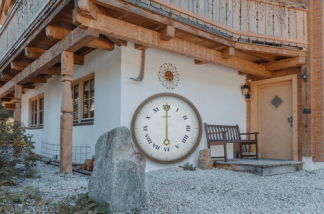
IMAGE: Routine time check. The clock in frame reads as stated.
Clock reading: 6:00
